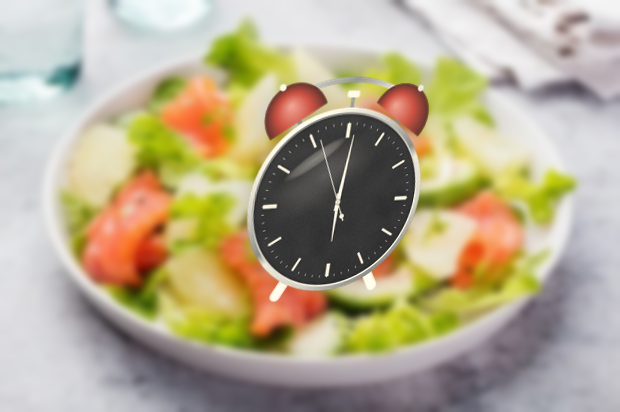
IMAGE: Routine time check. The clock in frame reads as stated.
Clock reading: 6:00:56
